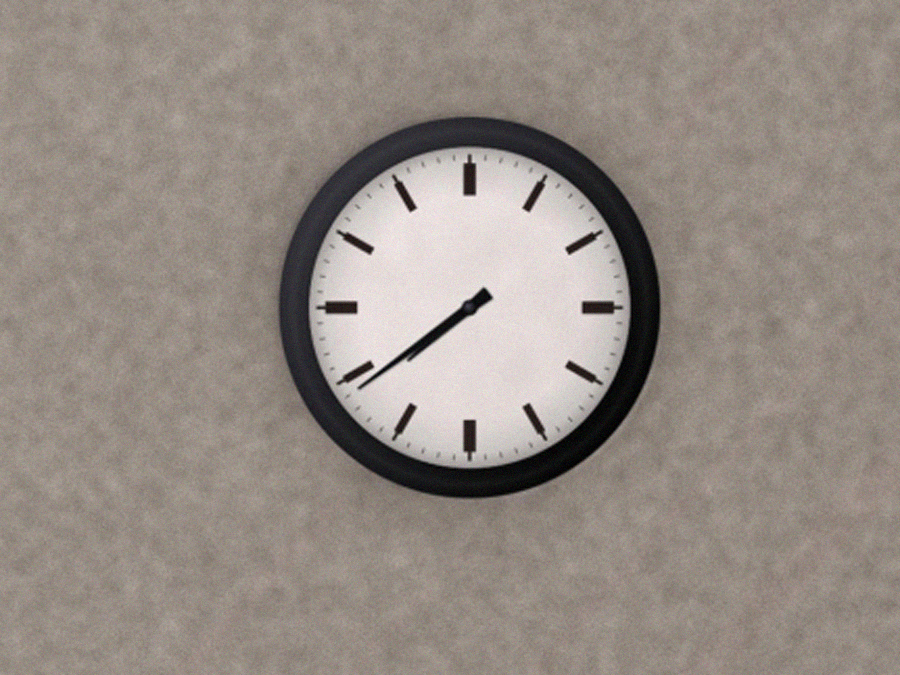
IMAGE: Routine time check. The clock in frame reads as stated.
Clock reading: 7:39
